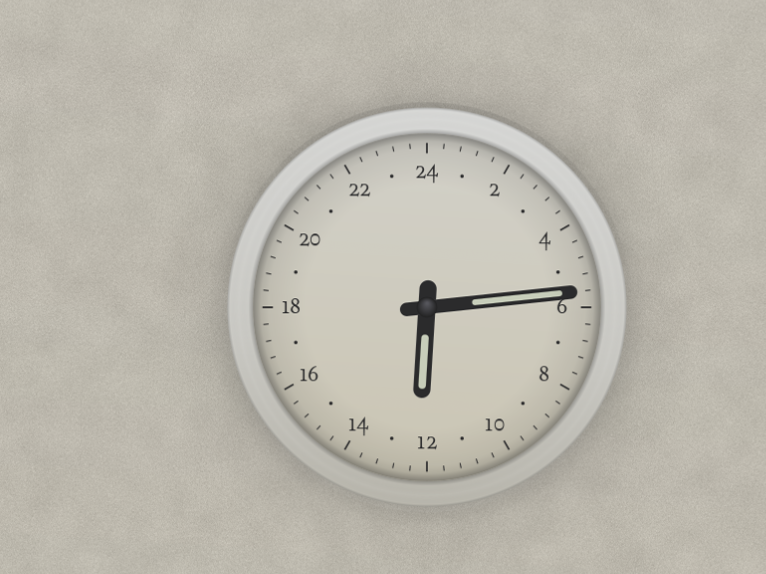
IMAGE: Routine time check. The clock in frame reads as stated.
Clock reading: 12:14
